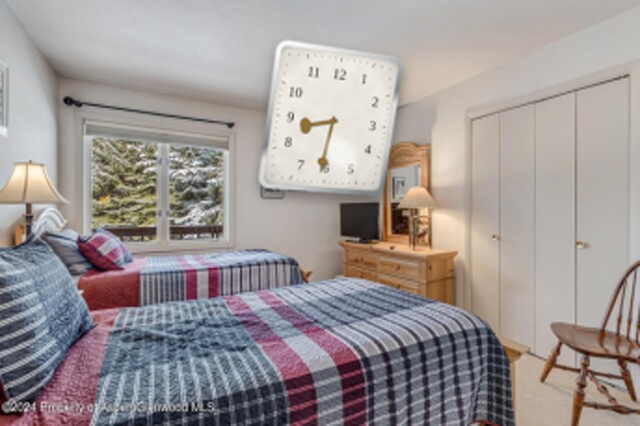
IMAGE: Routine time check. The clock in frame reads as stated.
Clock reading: 8:31
